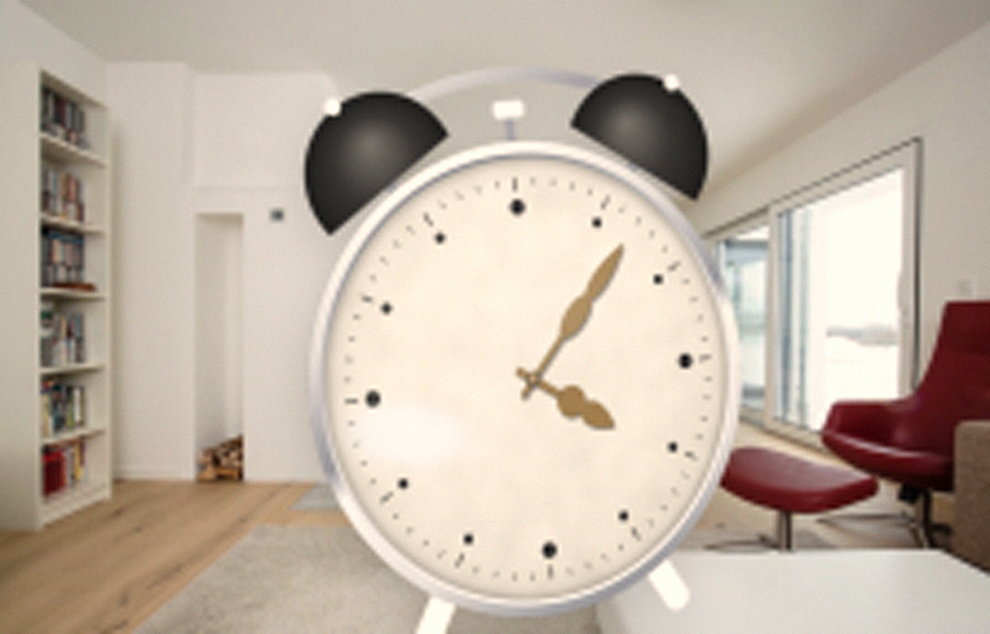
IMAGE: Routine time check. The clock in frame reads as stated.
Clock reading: 4:07
